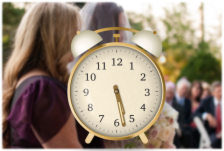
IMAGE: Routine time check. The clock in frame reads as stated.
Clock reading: 5:28
